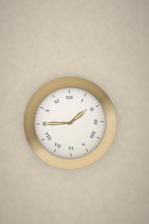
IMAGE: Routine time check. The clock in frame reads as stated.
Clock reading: 1:45
